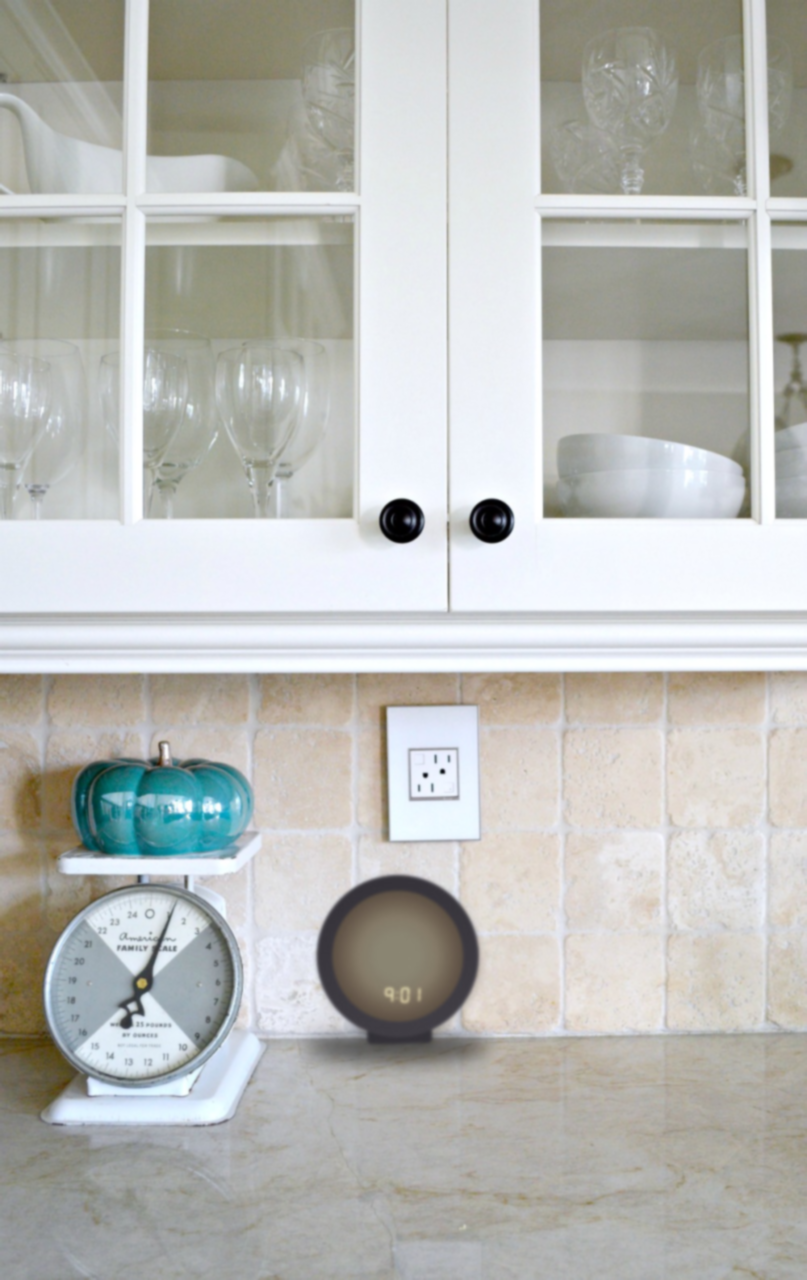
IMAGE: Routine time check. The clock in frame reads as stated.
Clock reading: 9:01
